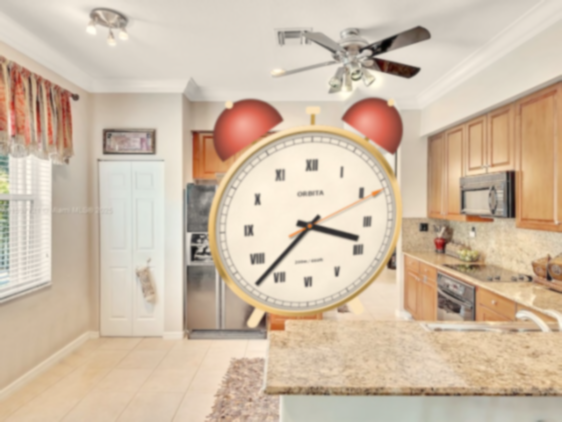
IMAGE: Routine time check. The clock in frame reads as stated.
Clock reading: 3:37:11
